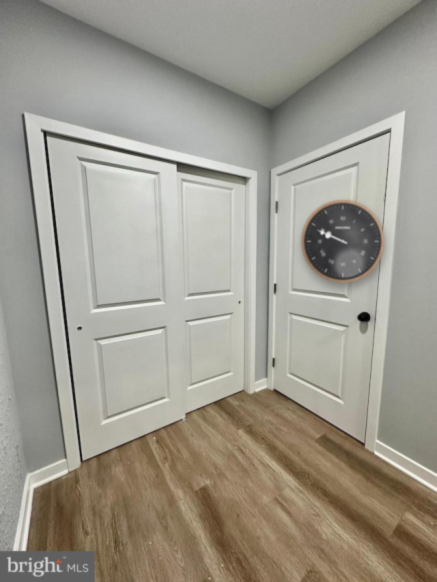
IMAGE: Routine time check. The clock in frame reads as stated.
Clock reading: 9:49
